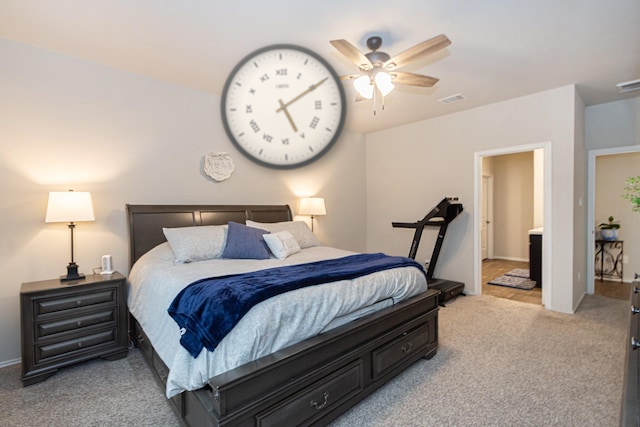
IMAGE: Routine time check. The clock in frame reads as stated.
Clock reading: 5:10
